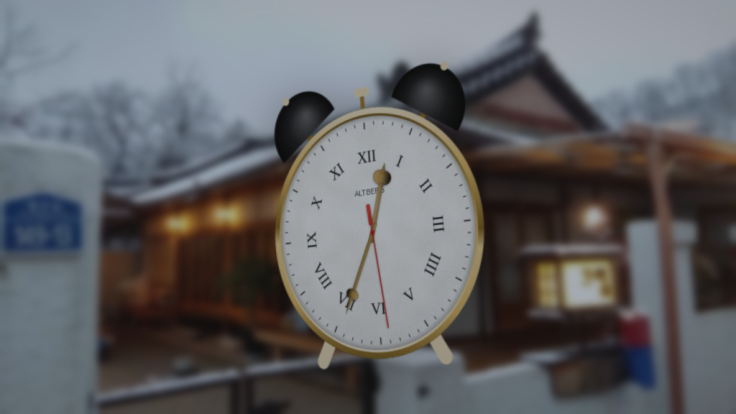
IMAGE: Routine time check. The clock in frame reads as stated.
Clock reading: 12:34:29
